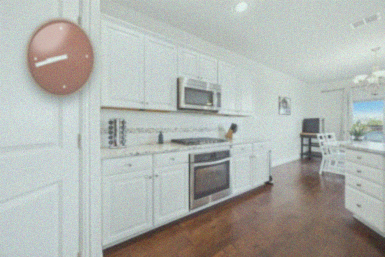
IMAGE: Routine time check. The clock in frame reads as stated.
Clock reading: 8:43
